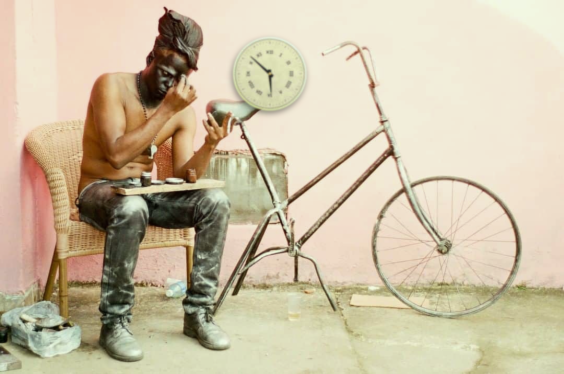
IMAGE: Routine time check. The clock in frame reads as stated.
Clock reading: 5:52
